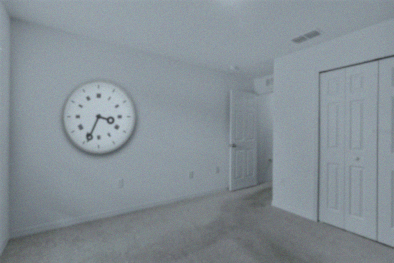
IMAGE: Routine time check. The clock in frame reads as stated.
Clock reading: 3:34
